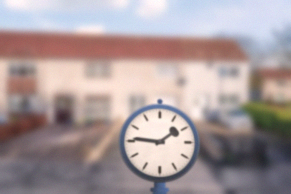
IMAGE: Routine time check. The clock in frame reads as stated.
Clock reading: 1:46
